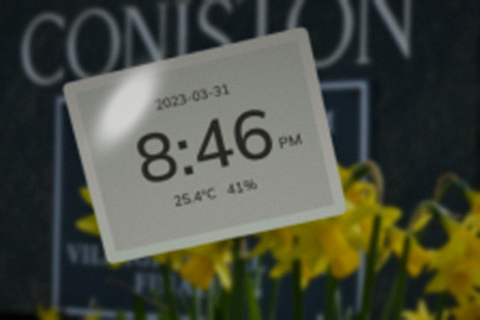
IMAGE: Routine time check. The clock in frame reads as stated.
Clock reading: 8:46
